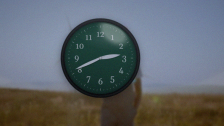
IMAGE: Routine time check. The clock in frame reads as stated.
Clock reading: 2:41
